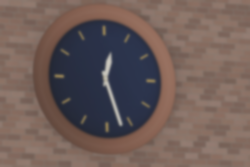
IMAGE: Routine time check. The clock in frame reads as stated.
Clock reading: 12:27
